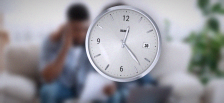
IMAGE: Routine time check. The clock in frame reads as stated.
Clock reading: 12:23
